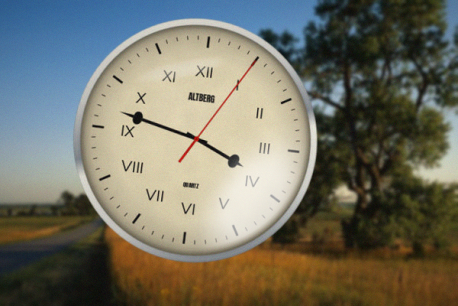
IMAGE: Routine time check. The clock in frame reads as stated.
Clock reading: 3:47:05
